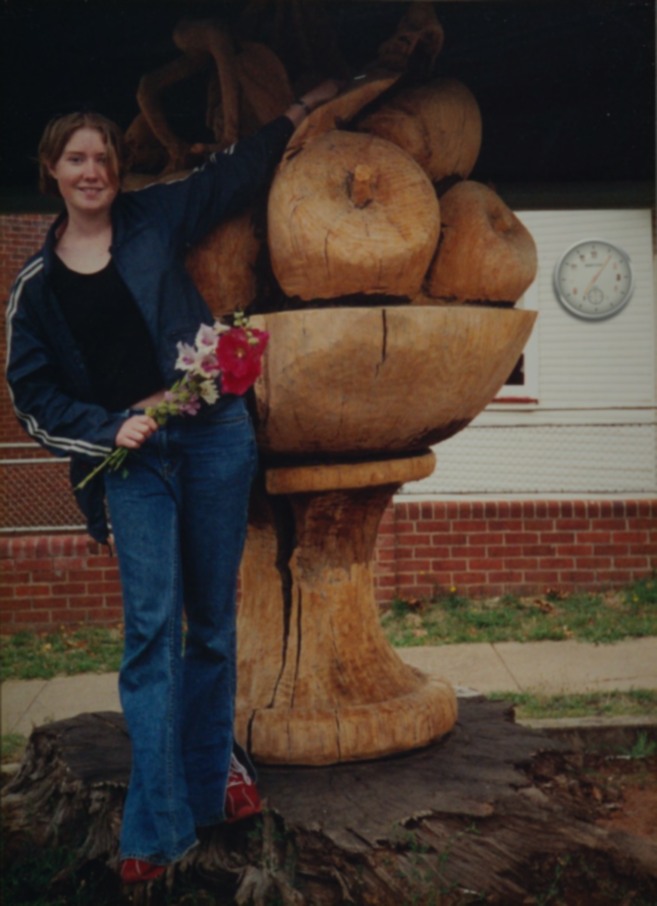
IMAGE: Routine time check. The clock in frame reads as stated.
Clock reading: 7:06
